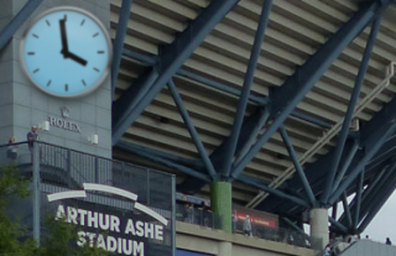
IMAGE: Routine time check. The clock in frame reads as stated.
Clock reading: 3:59
